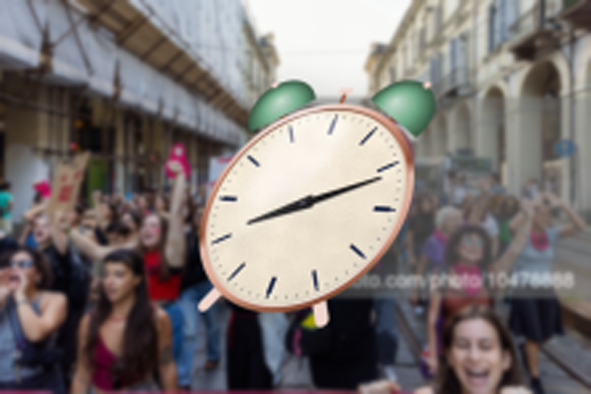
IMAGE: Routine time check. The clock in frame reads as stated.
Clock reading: 8:11
